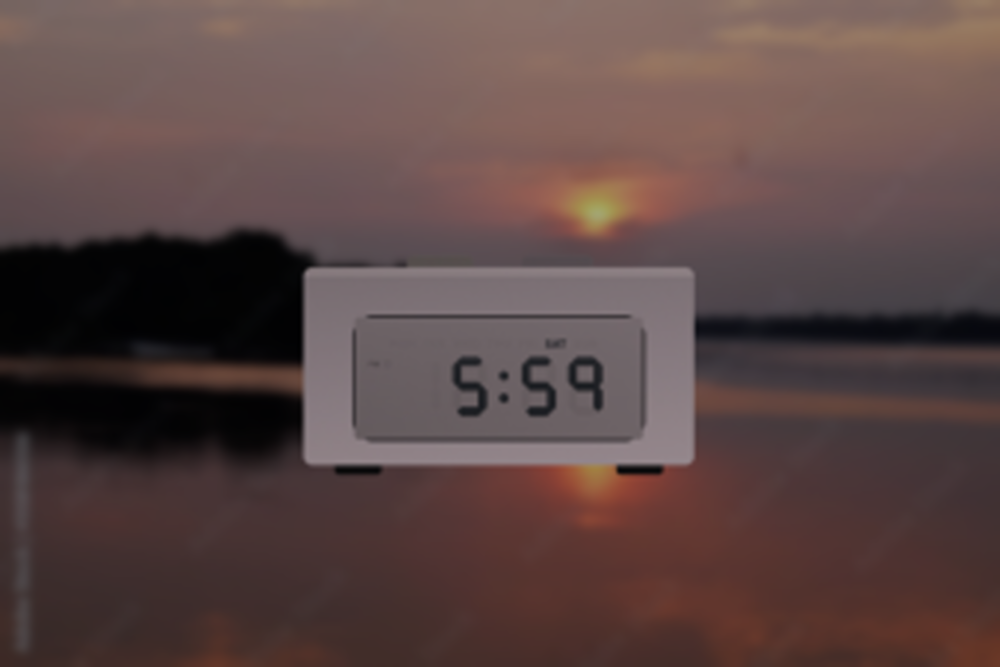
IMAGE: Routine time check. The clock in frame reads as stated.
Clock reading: 5:59
